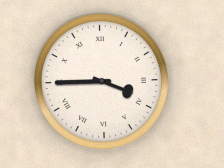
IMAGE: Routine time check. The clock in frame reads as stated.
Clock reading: 3:45
